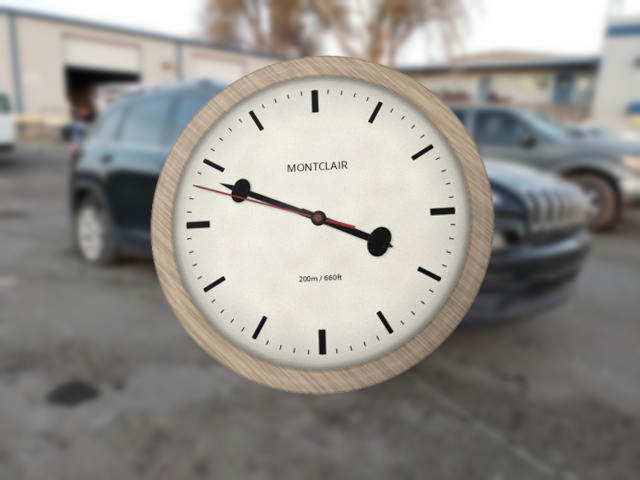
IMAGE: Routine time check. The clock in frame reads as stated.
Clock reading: 3:48:48
